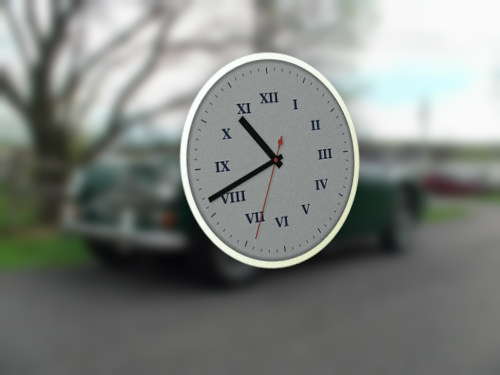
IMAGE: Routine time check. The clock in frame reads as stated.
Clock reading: 10:41:34
